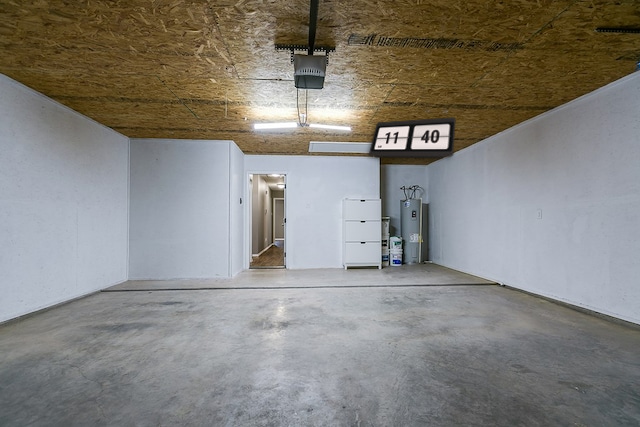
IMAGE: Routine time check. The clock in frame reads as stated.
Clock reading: 11:40
